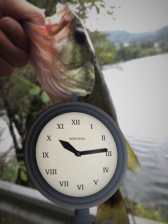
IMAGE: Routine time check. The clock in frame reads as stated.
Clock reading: 10:14
